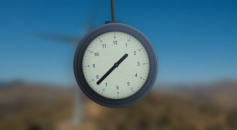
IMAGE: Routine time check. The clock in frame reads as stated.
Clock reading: 1:38
